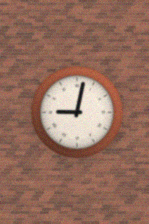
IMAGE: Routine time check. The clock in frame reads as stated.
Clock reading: 9:02
